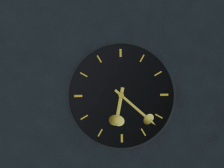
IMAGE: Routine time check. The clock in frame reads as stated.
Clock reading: 6:22
